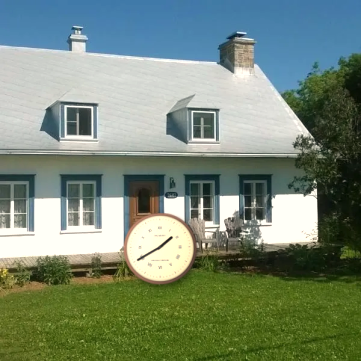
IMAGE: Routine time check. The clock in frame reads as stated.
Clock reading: 1:40
